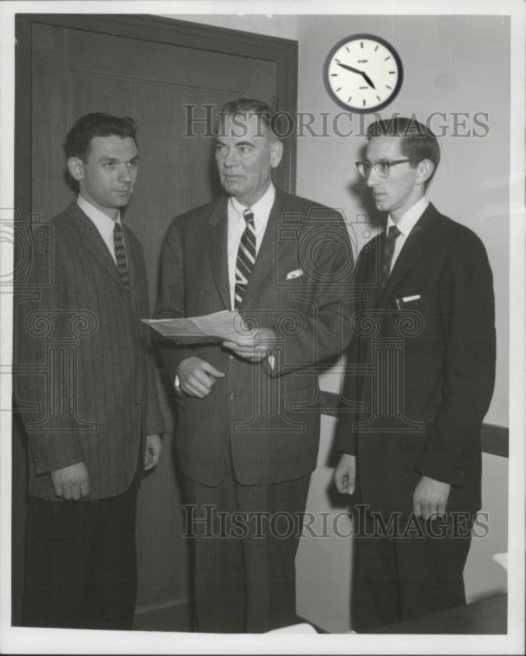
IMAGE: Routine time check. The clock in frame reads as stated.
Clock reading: 4:49
